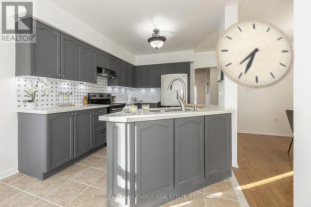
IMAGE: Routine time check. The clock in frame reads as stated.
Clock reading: 7:34
